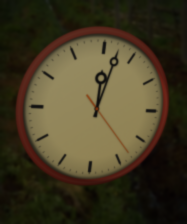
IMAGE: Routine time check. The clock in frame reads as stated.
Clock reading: 12:02:23
